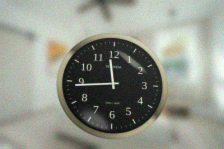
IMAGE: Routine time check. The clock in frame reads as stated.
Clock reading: 11:44
